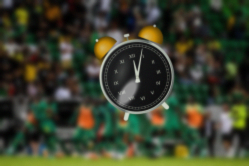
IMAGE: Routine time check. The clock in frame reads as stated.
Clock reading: 12:04
